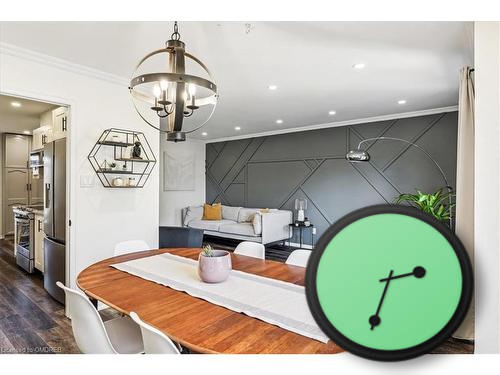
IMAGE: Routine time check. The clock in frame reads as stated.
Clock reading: 2:33
